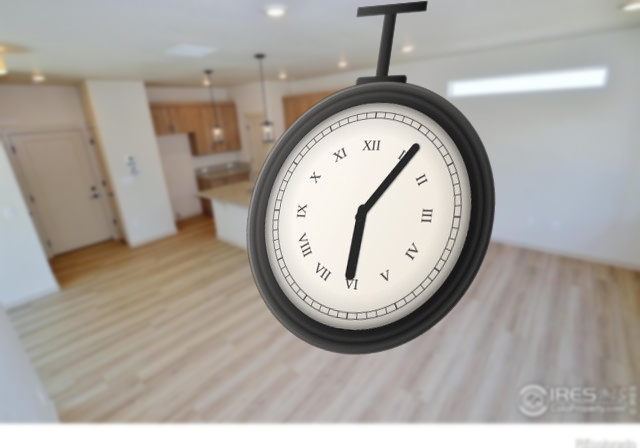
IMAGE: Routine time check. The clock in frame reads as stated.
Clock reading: 6:06
